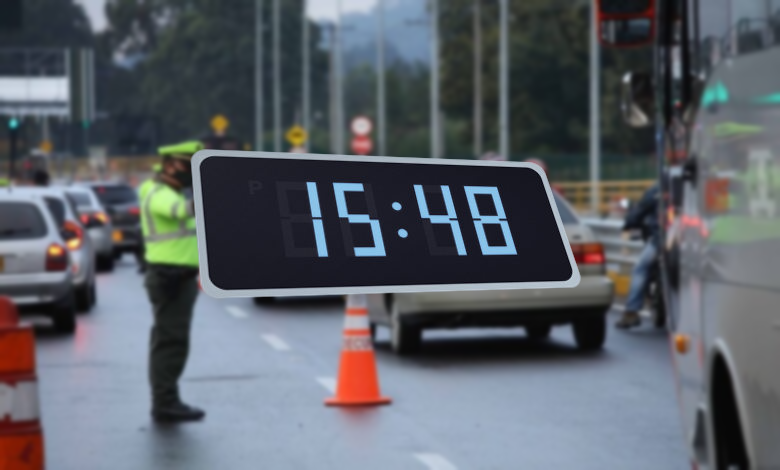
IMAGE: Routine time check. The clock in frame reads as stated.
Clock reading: 15:48
